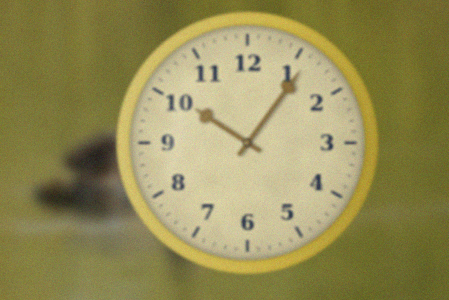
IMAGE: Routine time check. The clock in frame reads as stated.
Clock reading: 10:06
